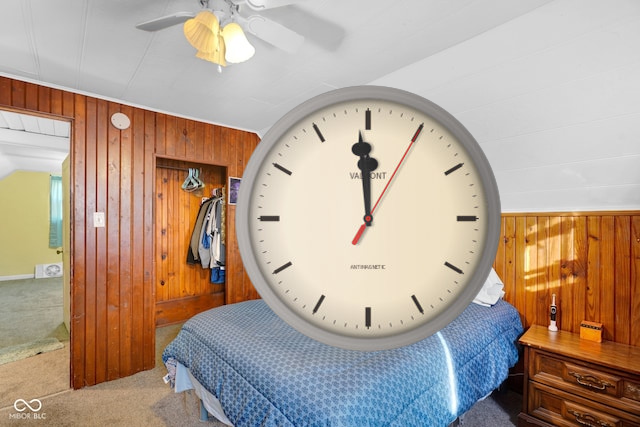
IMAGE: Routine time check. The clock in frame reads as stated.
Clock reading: 11:59:05
